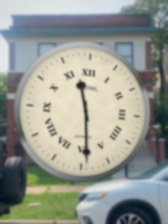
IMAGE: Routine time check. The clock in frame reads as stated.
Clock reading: 11:29
